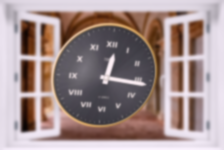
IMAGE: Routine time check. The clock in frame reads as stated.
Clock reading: 12:16
